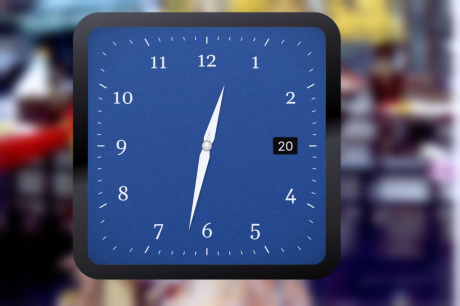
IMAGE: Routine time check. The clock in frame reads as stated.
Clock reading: 12:32
